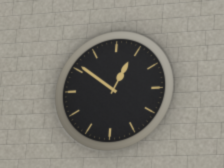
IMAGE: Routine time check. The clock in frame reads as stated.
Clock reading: 12:51
